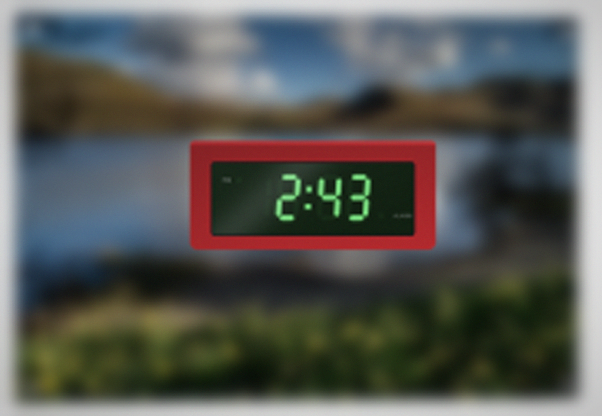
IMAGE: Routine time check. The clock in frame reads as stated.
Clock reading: 2:43
